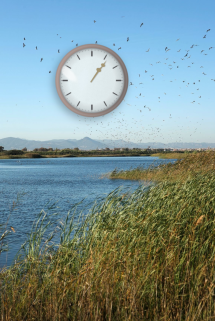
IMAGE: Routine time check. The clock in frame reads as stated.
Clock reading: 1:06
